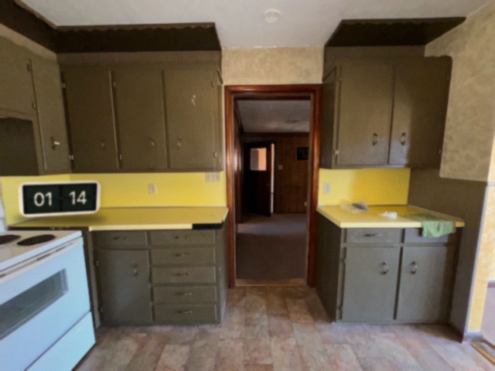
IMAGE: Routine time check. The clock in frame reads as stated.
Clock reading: 1:14
